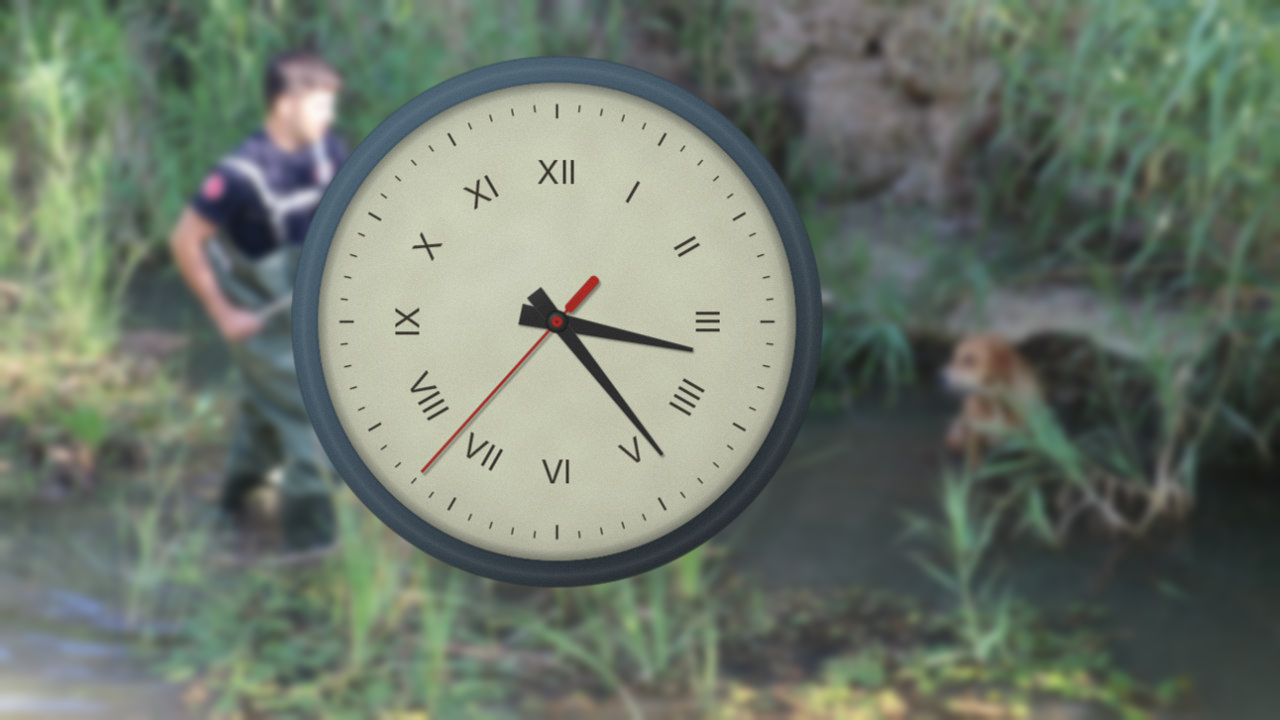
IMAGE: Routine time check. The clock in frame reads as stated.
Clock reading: 3:23:37
